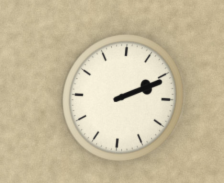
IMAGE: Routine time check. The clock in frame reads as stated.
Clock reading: 2:11
